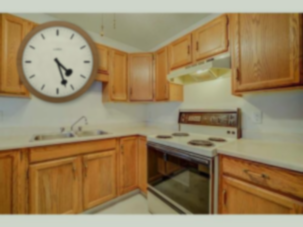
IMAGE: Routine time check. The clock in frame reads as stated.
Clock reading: 4:27
